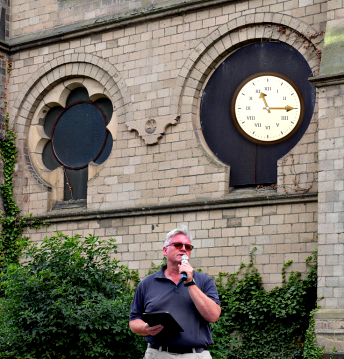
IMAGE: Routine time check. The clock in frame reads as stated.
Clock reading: 11:15
